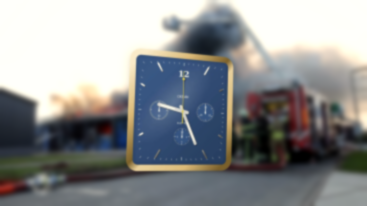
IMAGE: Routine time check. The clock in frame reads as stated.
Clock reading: 9:26
